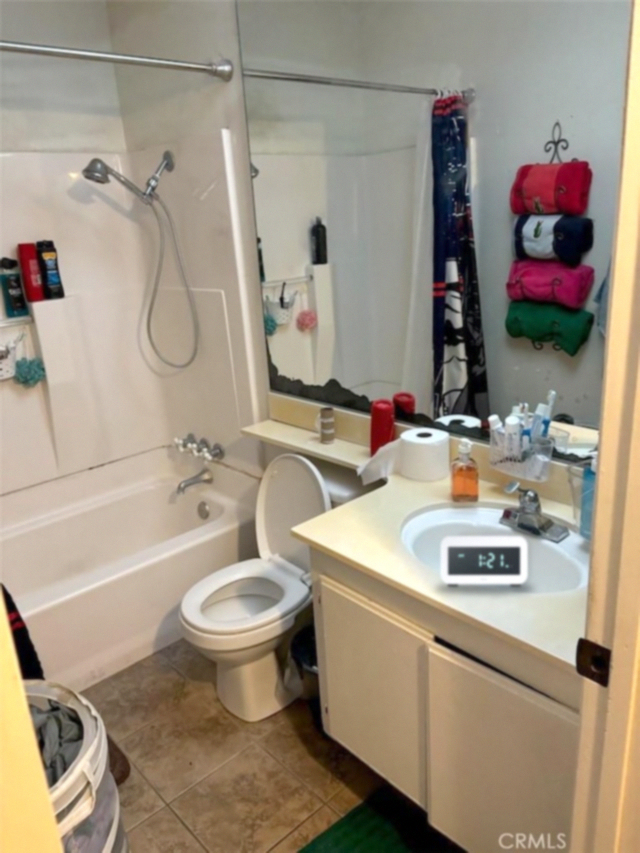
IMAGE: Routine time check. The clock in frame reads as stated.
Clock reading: 1:21
